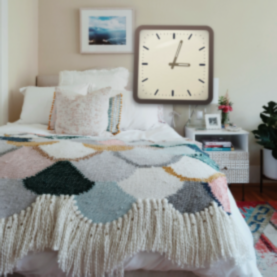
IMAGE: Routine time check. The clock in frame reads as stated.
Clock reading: 3:03
